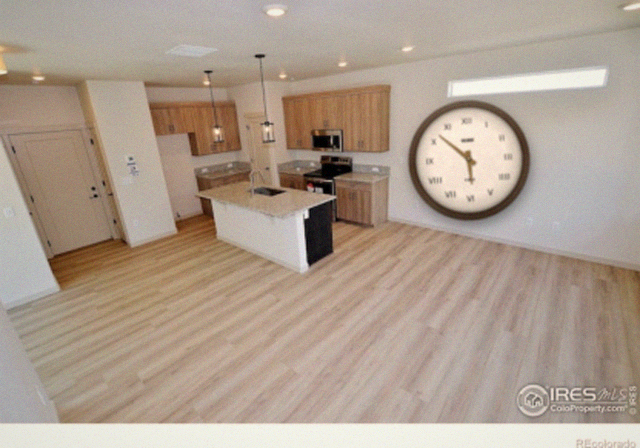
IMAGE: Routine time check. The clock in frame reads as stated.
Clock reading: 5:52
